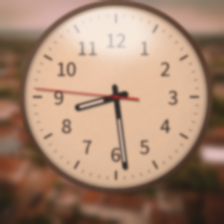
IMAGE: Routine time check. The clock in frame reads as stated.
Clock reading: 8:28:46
